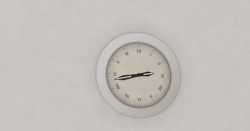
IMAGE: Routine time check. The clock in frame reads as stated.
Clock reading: 2:43
